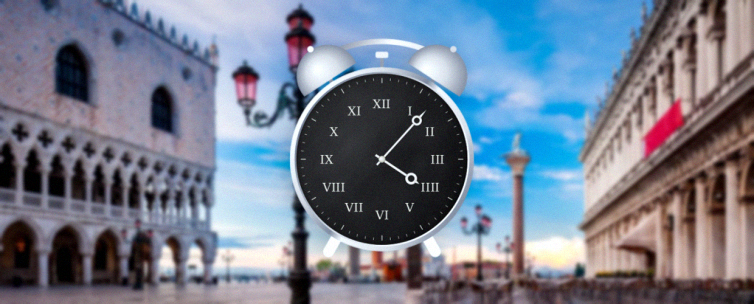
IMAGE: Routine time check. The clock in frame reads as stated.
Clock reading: 4:07
